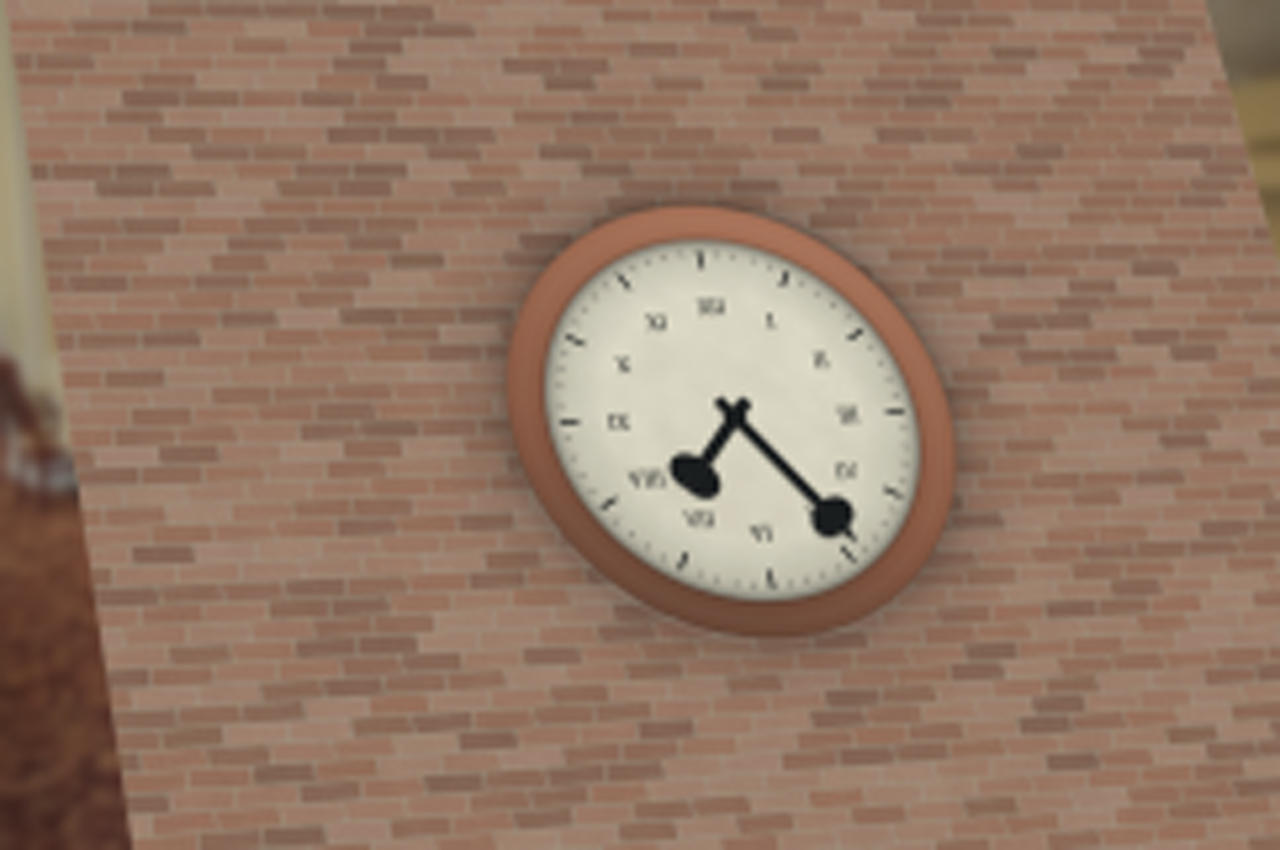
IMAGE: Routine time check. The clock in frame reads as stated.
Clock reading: 7:24
